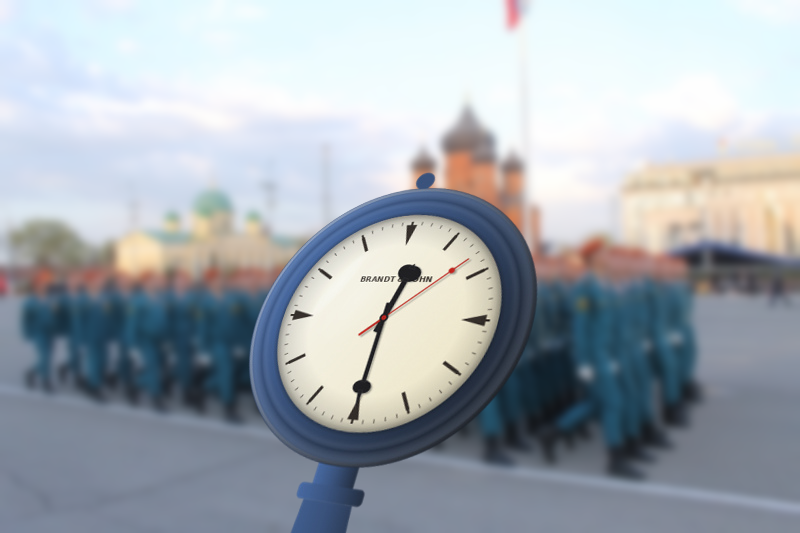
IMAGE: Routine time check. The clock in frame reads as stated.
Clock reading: 12:30:08
